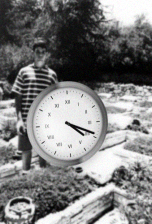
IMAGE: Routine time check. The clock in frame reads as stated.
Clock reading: 4:19
